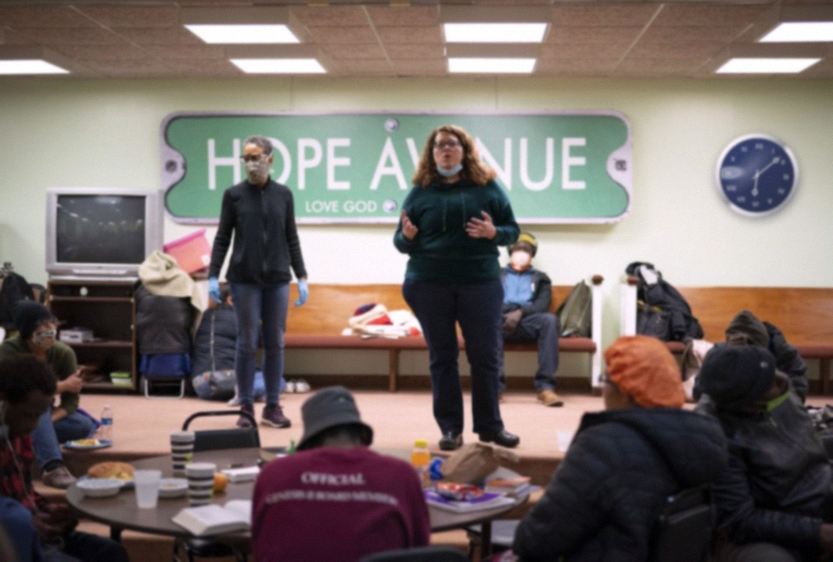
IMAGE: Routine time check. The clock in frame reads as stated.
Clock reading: 6:08
